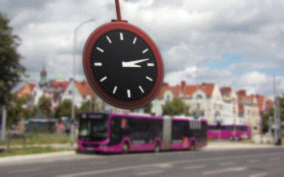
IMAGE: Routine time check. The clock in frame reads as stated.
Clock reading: 3:13
